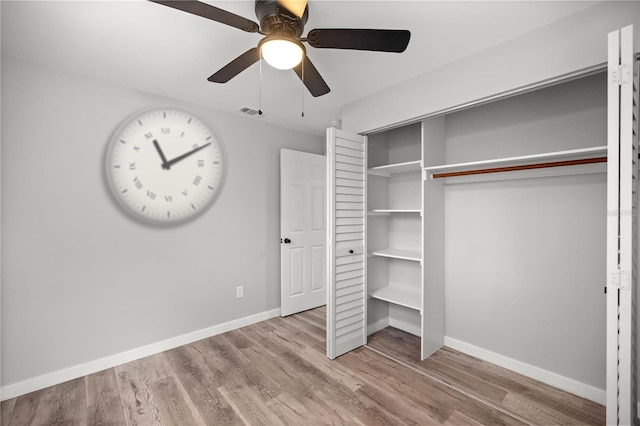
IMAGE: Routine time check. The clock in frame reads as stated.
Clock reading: 11:11
